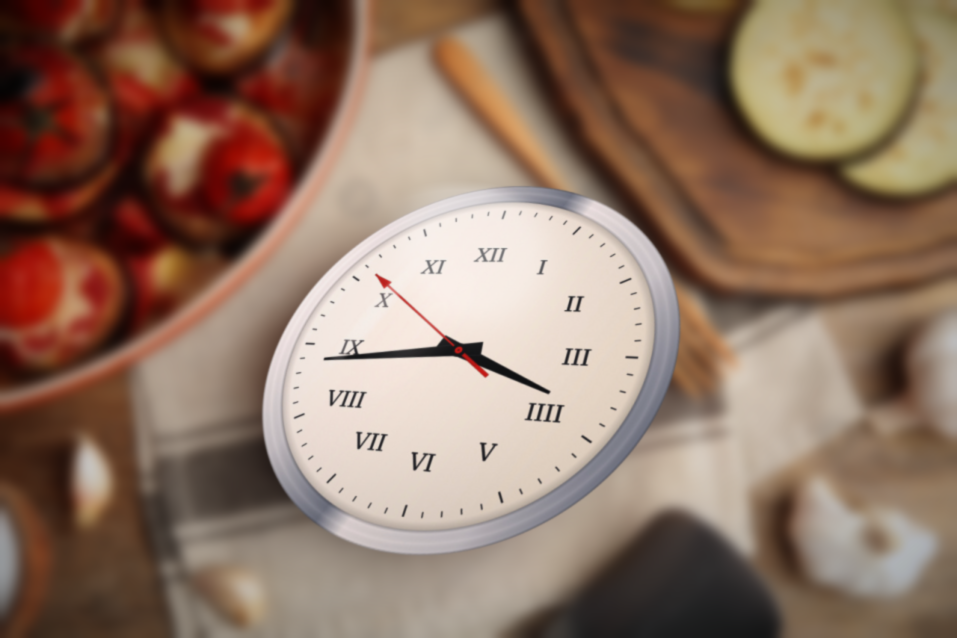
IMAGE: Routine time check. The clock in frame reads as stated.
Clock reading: 3:43:51
